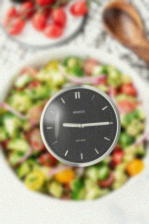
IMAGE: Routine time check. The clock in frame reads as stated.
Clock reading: 9:15
